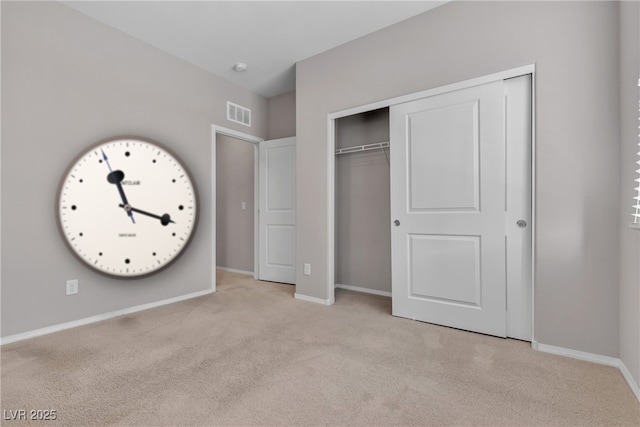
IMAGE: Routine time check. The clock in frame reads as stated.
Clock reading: 11:17:56
